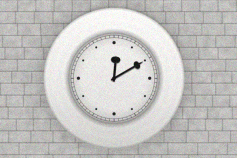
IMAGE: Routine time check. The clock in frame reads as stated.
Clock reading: 12:10
